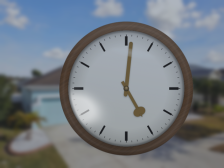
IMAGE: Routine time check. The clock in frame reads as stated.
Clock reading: 5:01
